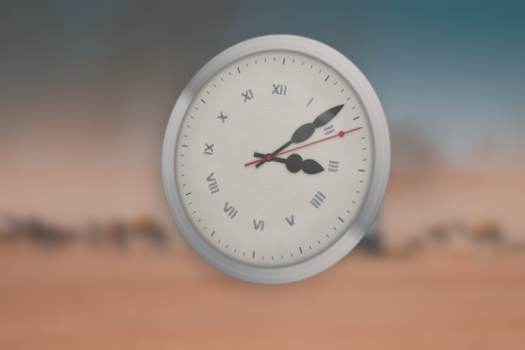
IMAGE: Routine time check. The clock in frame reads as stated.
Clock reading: 3:08:11
